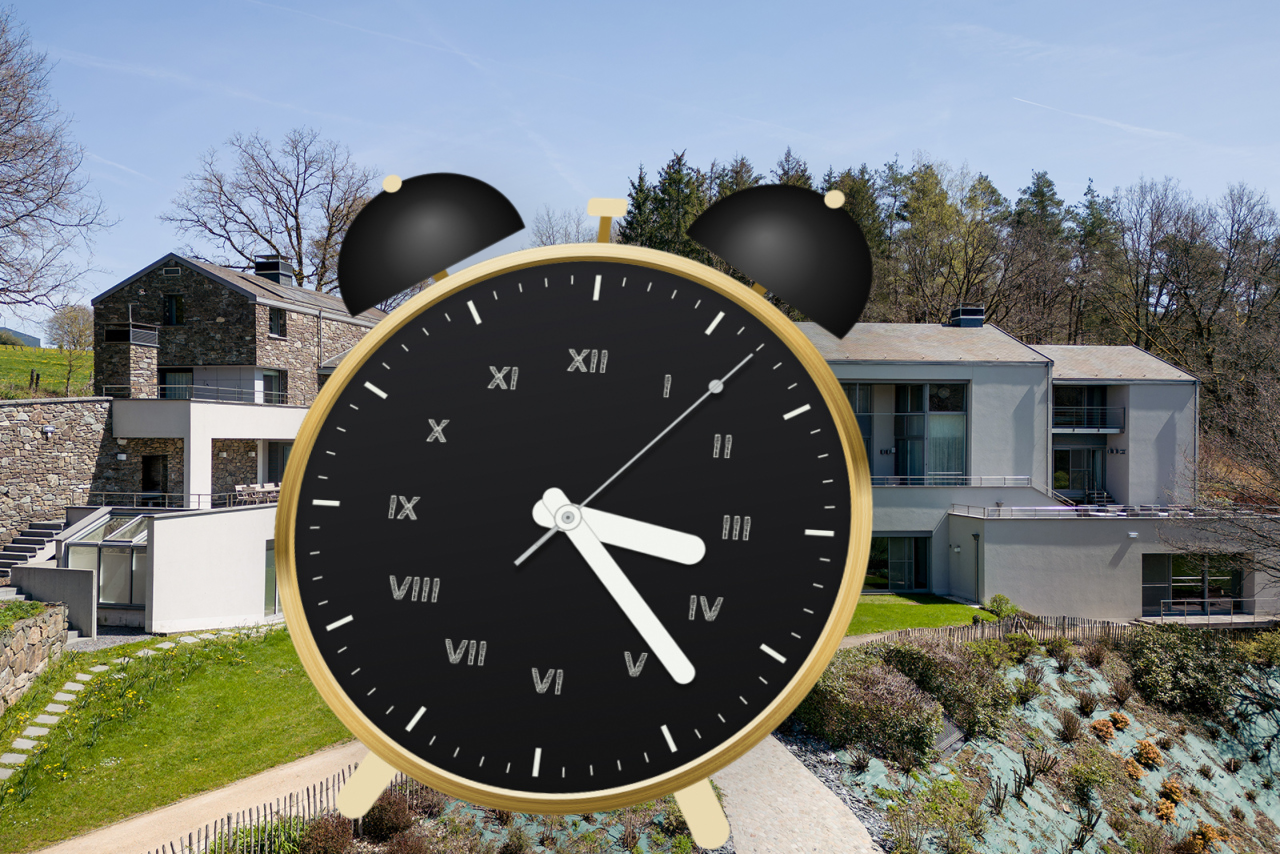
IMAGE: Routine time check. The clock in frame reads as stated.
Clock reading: 3:23:07
